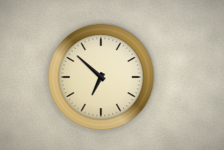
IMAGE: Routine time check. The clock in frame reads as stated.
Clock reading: 6:52
